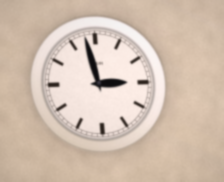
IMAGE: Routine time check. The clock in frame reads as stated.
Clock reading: 2:58
